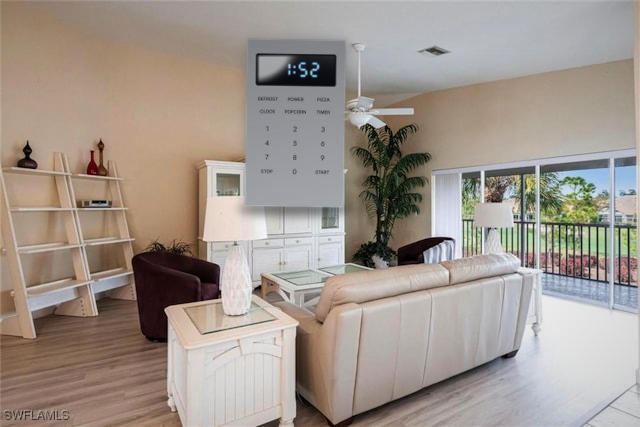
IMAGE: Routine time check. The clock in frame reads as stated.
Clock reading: 1:52
